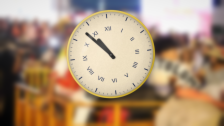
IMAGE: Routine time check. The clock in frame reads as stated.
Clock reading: 10:53
